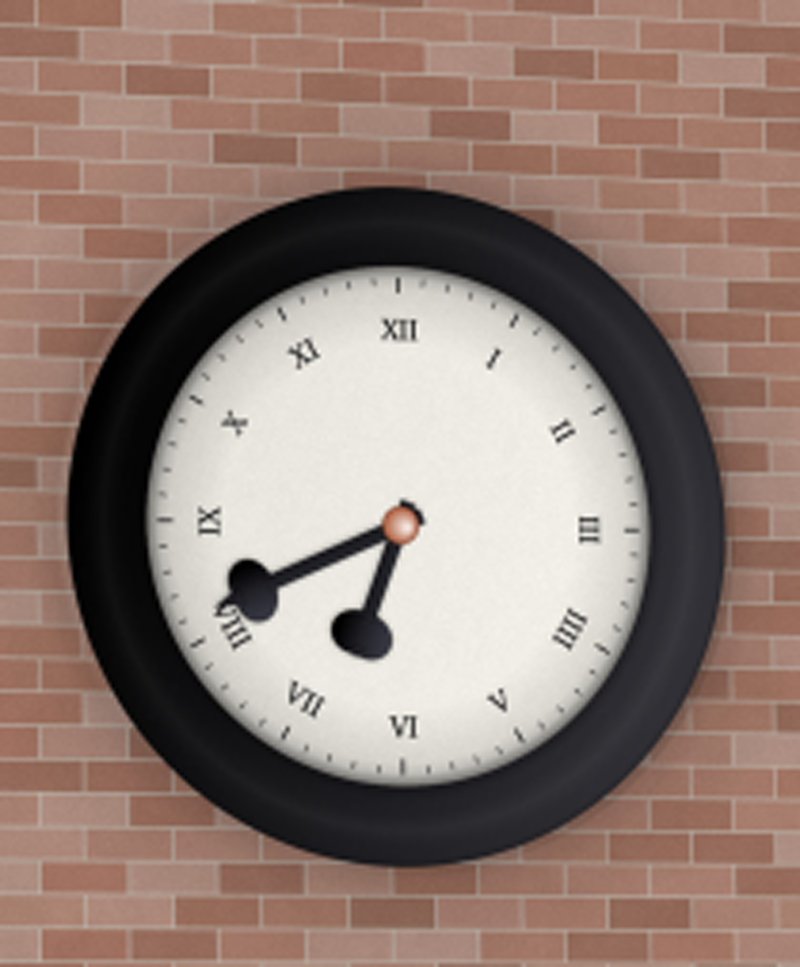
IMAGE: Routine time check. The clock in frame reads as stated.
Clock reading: 6:41
